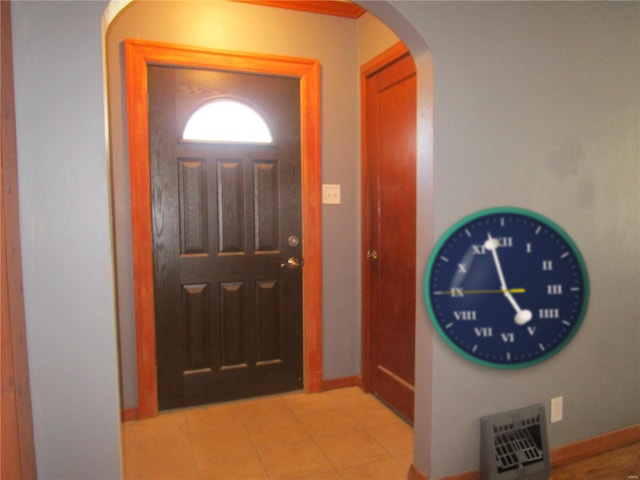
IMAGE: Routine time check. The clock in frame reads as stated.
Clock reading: 4:57:45
